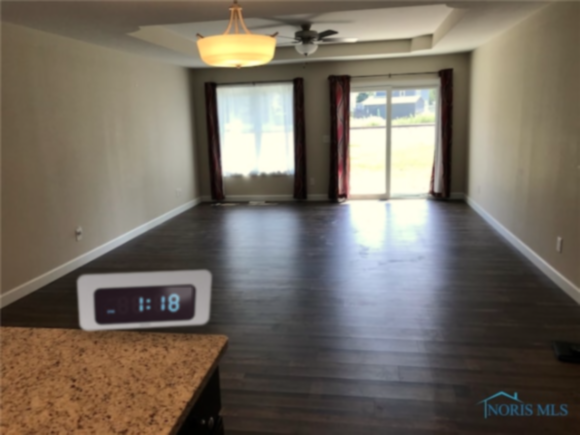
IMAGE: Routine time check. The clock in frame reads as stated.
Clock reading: 1:18
